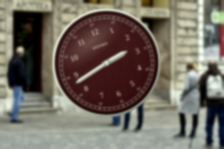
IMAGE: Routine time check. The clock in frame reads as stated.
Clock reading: 2:43
